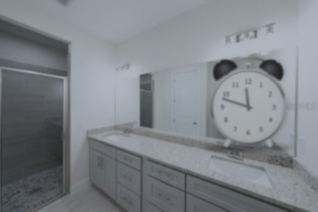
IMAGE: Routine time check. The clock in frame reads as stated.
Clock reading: 11:48
